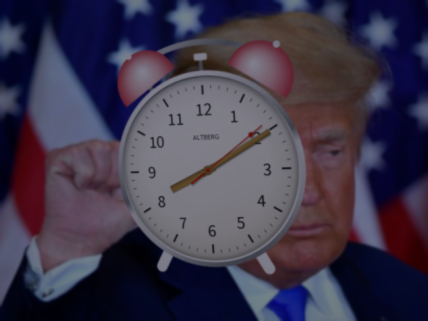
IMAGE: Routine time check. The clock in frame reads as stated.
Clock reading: 8:10:09
